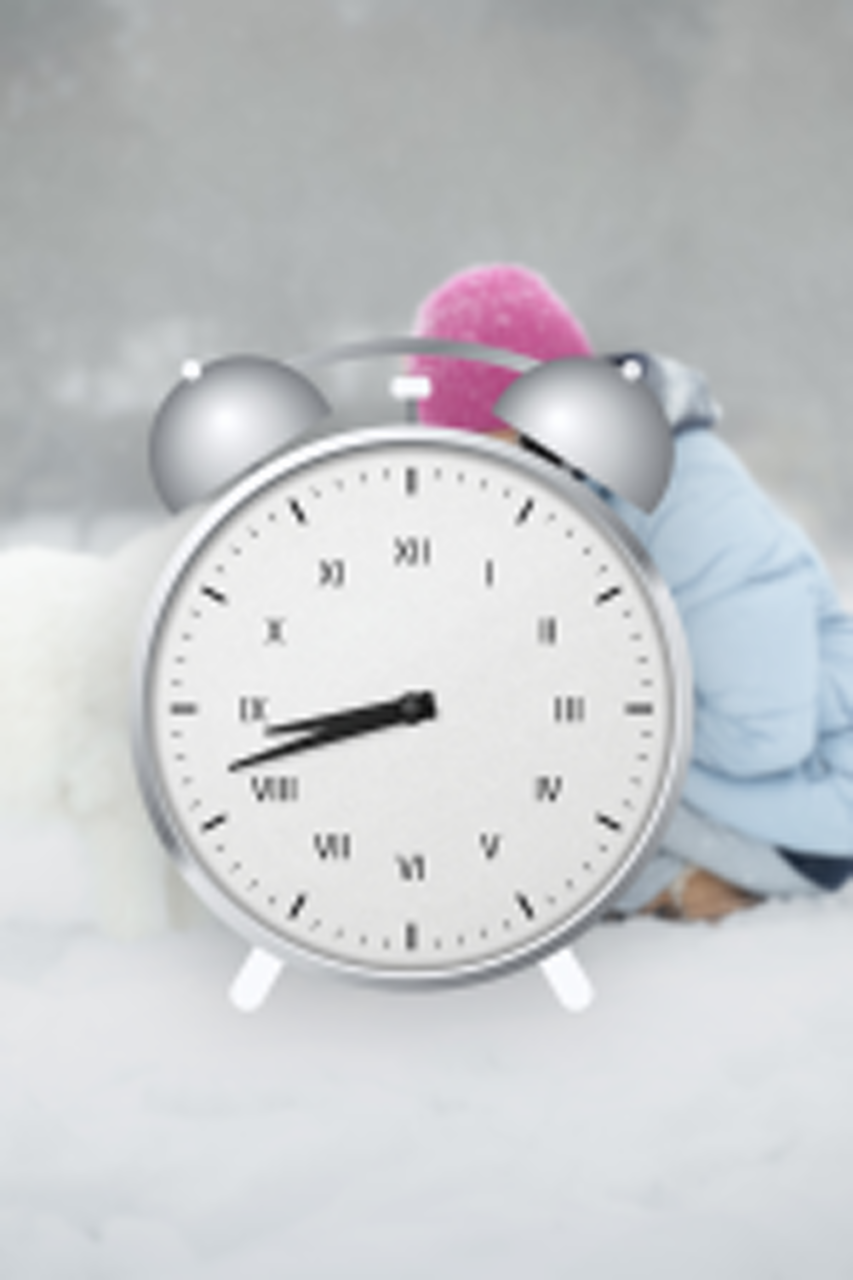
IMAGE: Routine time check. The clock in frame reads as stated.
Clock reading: 8:42
